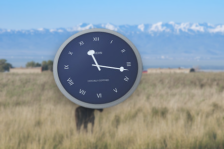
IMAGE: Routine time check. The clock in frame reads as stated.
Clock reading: 11:17
